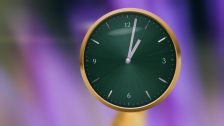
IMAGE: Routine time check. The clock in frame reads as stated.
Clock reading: 1:02
